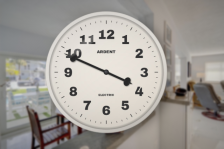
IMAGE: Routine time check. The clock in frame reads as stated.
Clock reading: 3:49
